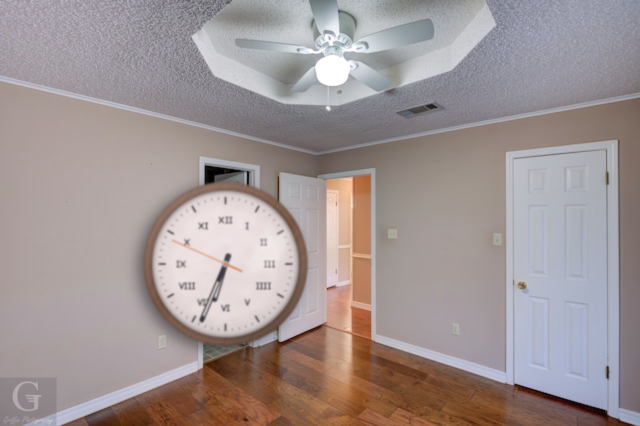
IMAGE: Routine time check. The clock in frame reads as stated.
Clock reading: 6:33:49
